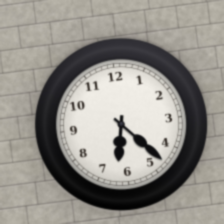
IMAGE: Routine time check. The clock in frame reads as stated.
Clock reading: 6:23
